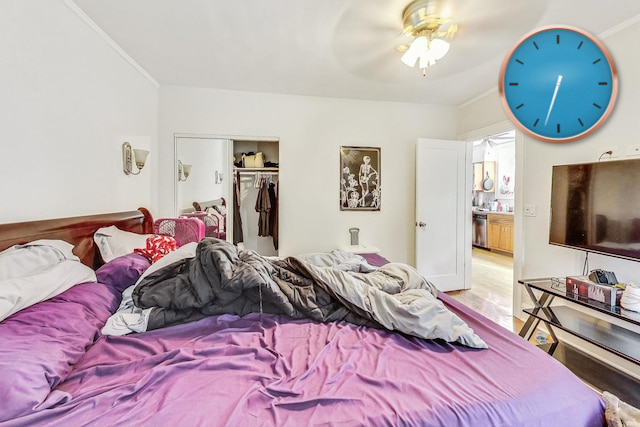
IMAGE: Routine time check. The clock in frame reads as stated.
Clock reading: 6:33
